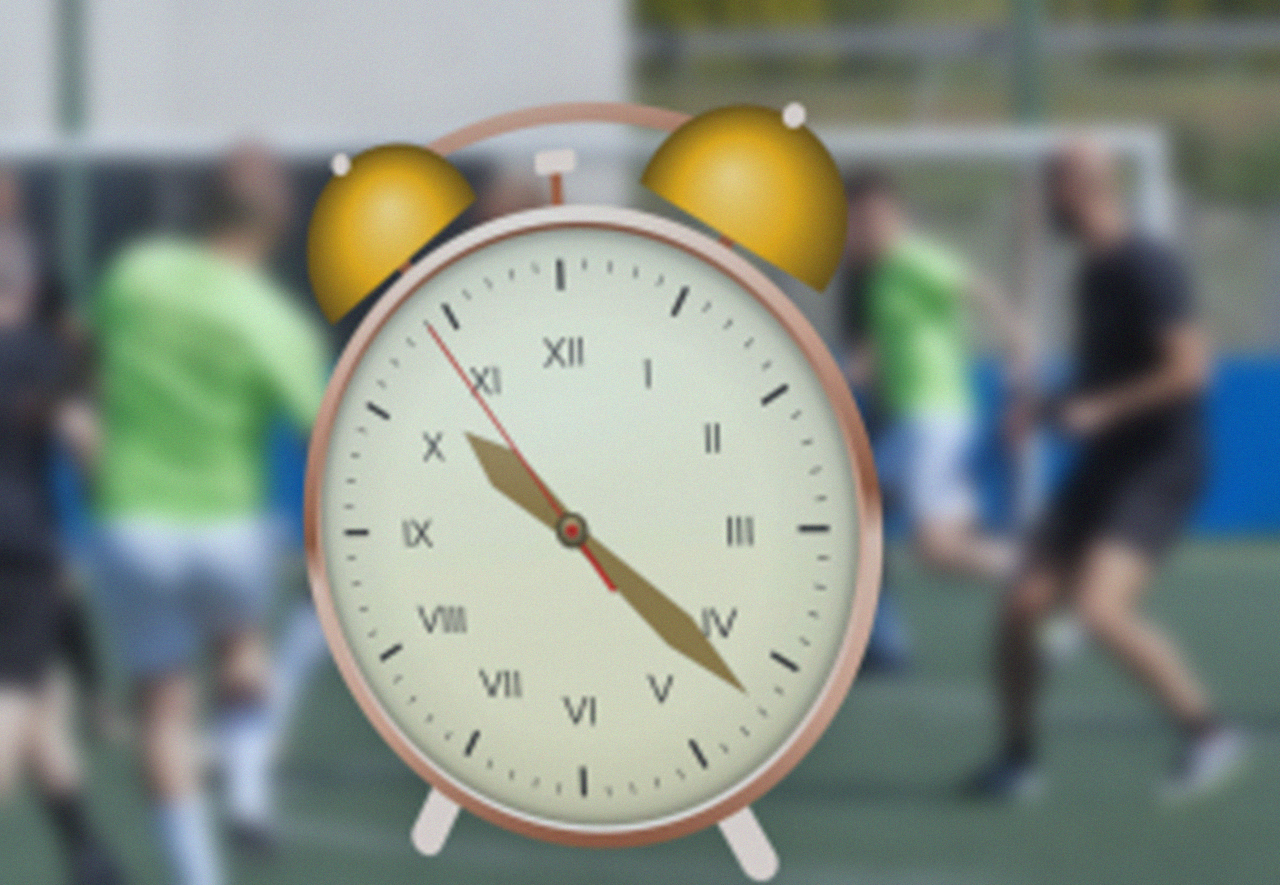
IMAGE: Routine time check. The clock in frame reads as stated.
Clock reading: 10:21:54
